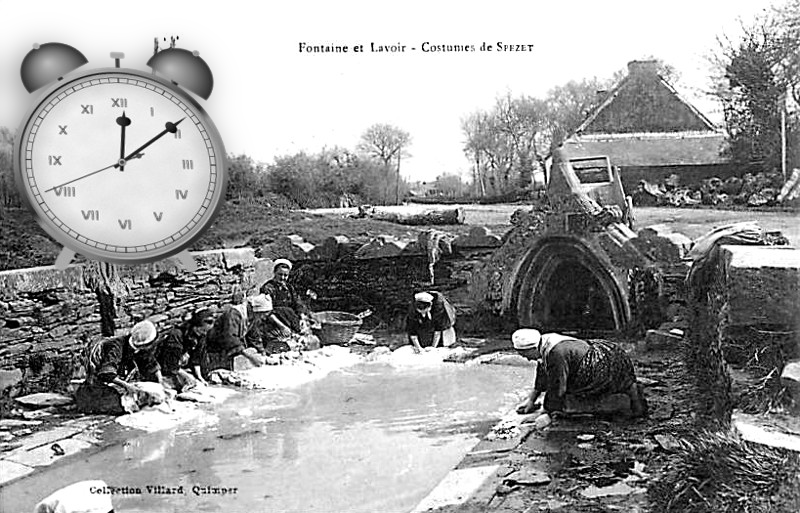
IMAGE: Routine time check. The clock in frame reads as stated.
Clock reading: 12:08:41
